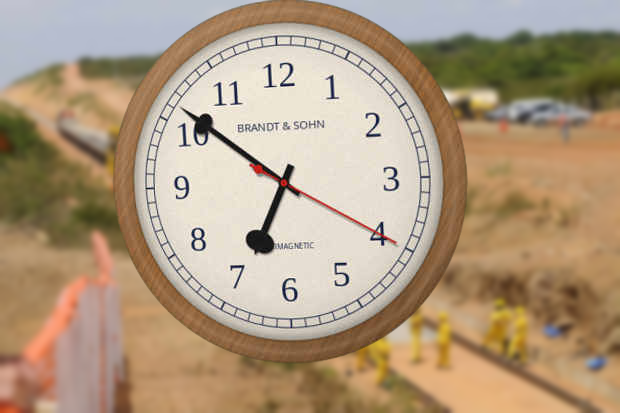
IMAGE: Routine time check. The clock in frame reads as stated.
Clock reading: 6:51:20
